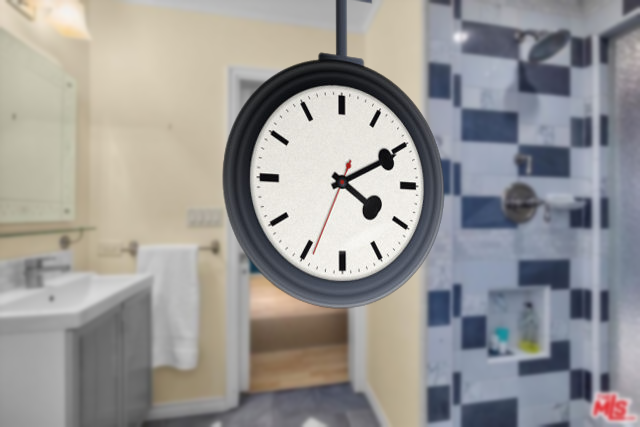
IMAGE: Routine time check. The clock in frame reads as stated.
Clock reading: 4:10:34
